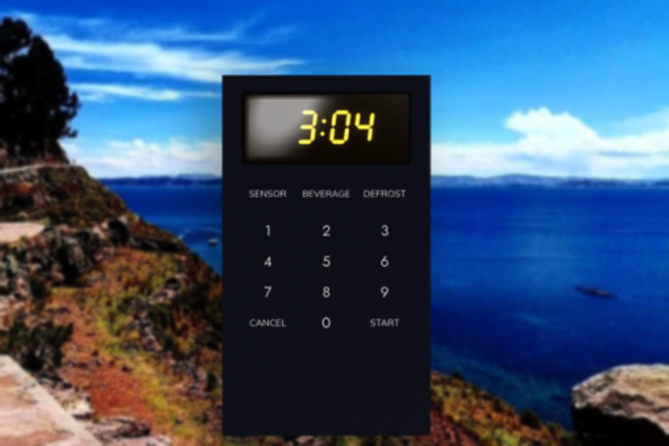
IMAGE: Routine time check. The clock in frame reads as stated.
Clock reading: 3:04
